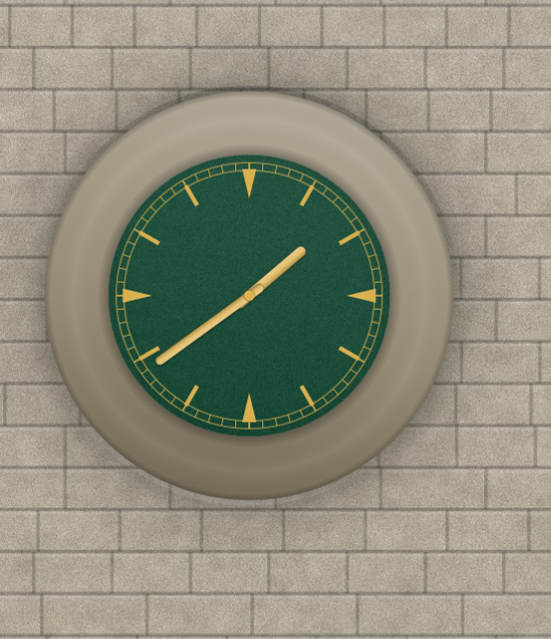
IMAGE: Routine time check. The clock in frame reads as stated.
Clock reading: 1:39
